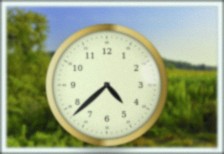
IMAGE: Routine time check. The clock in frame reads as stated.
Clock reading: 4:38
